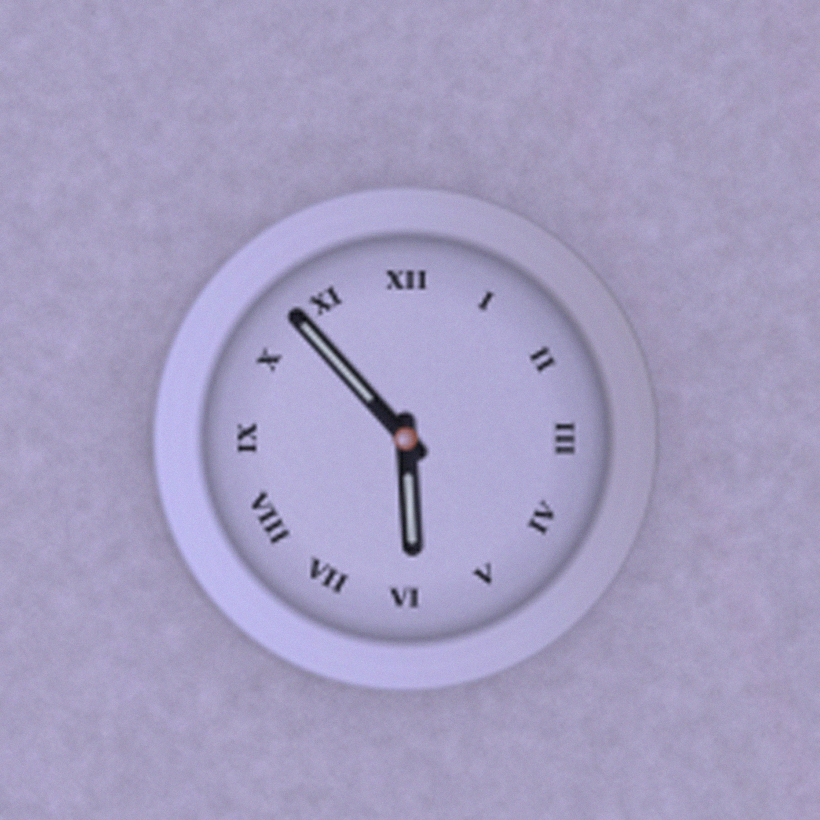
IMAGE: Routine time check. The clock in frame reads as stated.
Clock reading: 5:53
